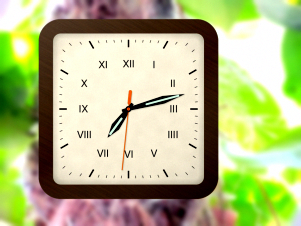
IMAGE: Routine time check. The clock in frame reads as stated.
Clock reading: 7:12:31
